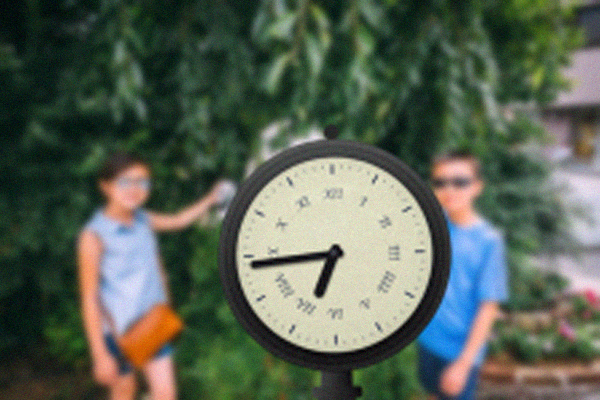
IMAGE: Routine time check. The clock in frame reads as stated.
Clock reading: 6:44
